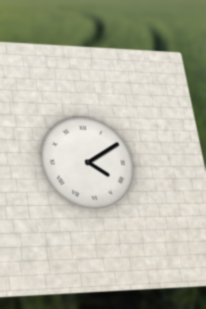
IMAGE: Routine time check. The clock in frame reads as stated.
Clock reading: 4:10
